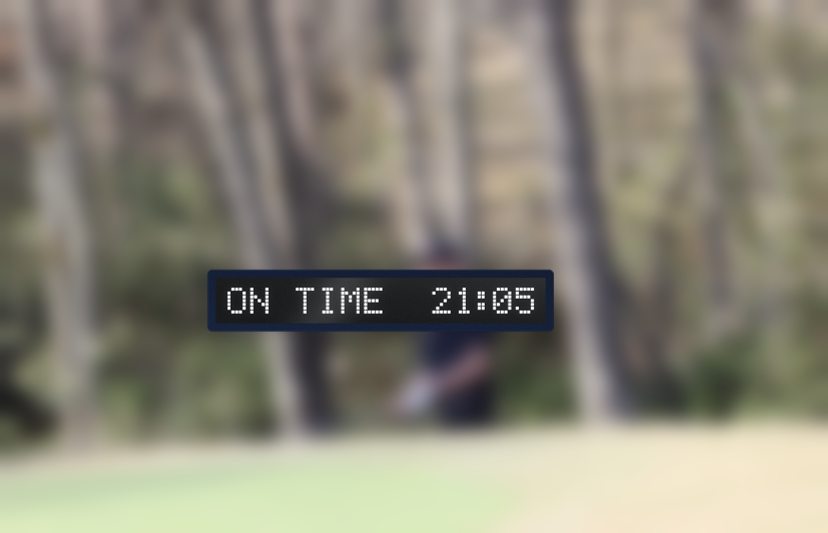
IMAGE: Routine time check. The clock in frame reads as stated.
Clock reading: 21:05
